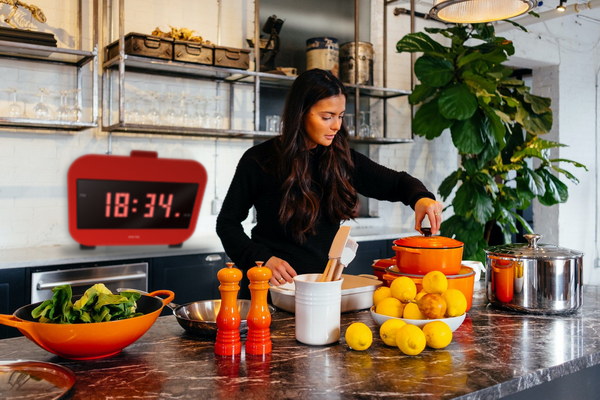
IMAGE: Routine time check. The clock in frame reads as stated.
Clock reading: 18:34
